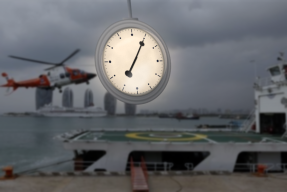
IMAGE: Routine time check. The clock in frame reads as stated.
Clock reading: 7:05
